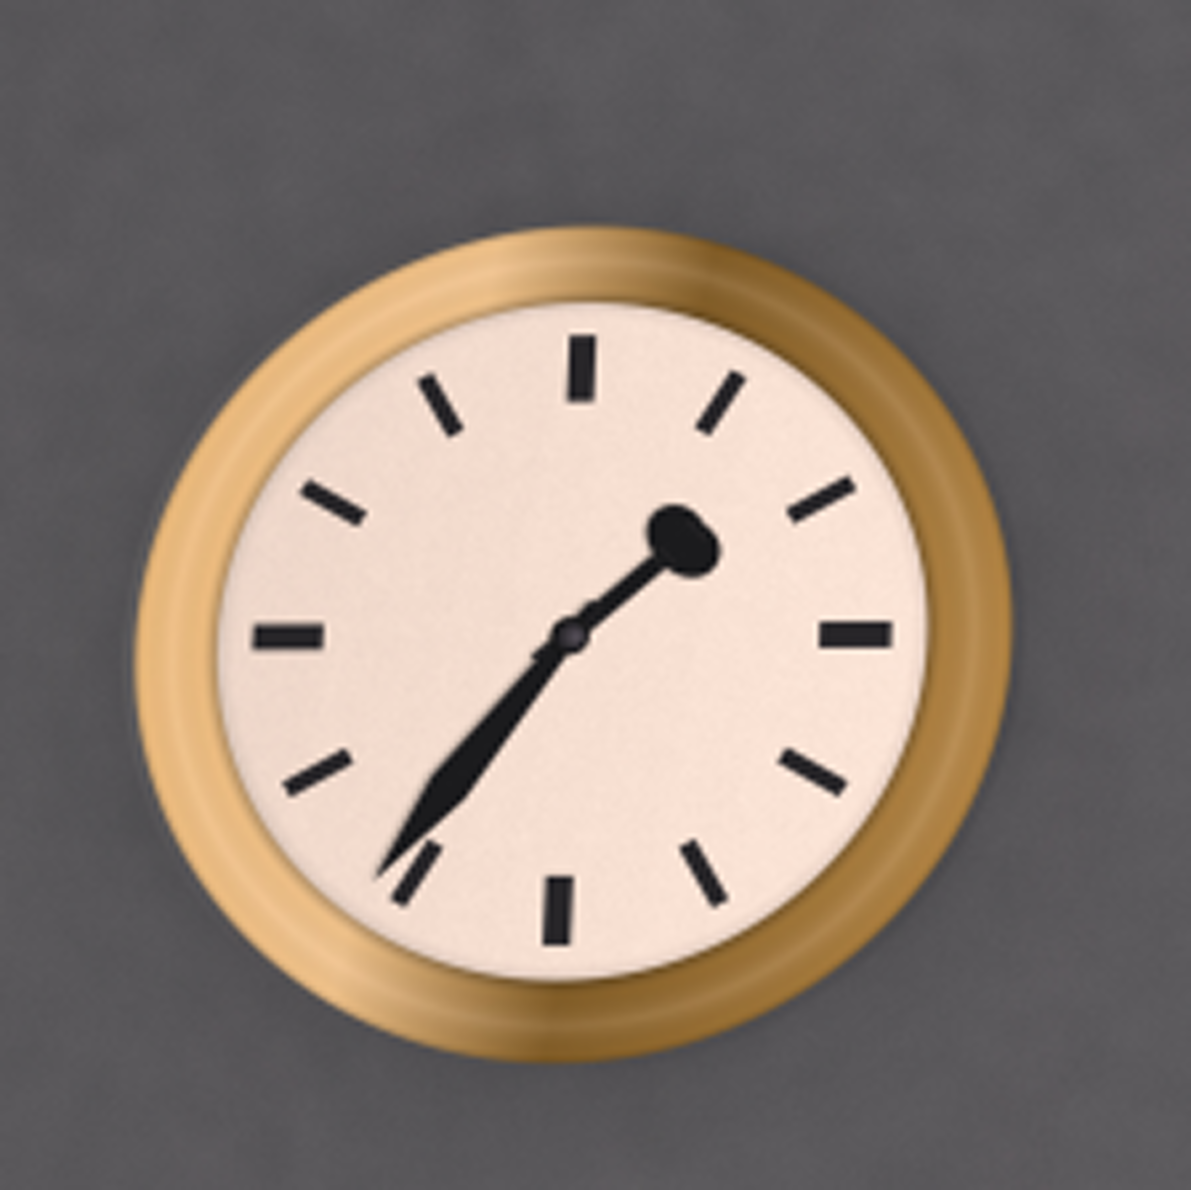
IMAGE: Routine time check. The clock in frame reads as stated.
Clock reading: 1:36
